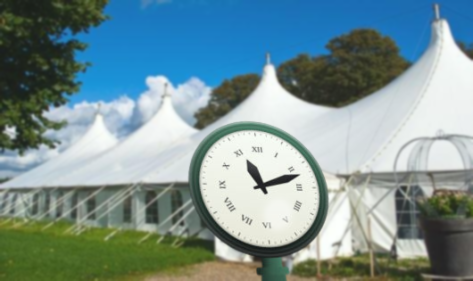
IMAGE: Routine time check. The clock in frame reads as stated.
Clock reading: 11:12
